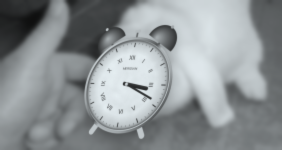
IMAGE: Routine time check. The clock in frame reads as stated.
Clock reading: 3:19
